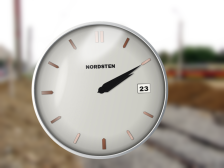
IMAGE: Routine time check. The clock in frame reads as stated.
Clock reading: 2:10
